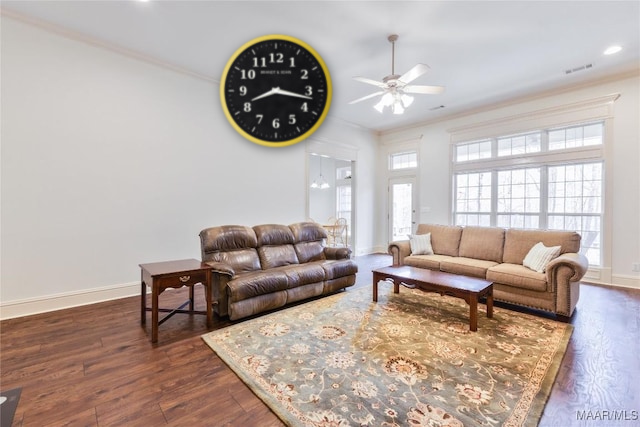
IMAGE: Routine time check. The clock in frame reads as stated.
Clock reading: 8:17
